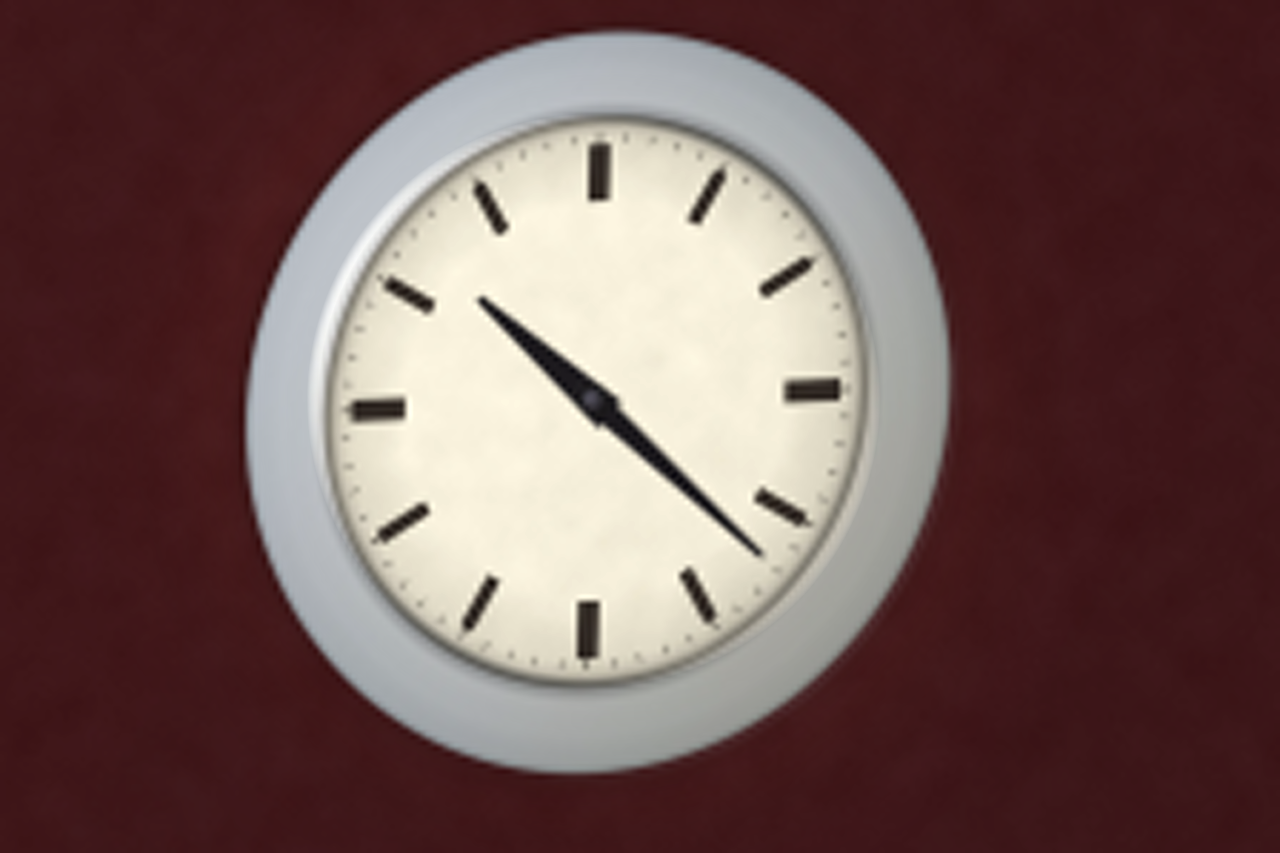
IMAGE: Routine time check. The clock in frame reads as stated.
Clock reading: 10:22
